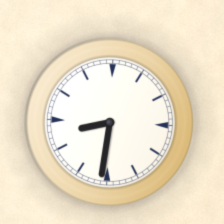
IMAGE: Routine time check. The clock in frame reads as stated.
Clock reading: 8:31
